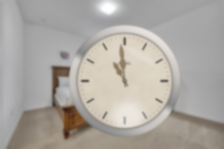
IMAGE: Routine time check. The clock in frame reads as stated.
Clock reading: 10:59
